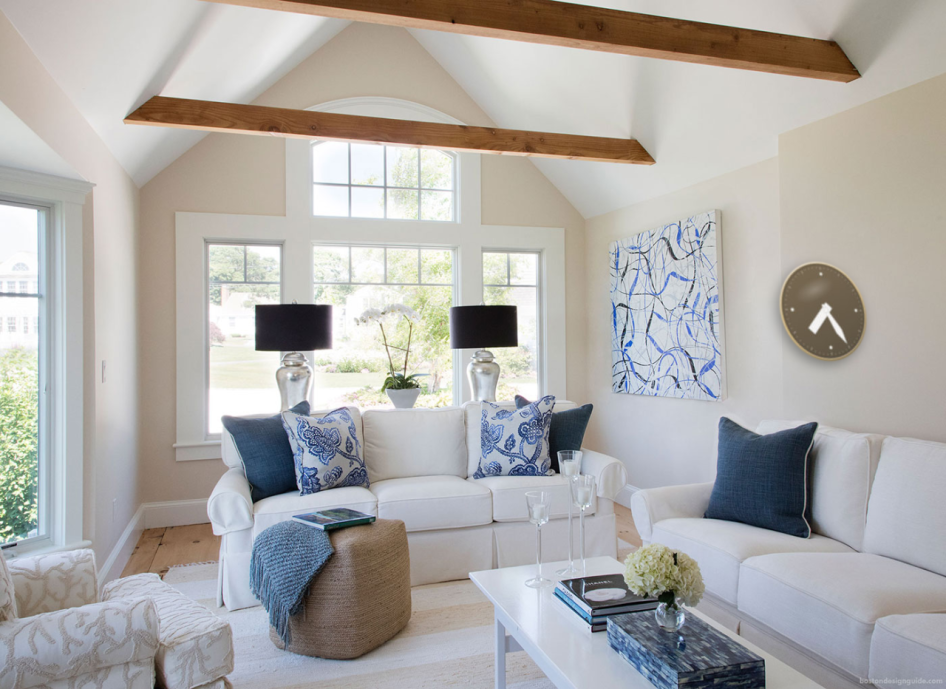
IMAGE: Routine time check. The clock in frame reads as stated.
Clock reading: 7:25
